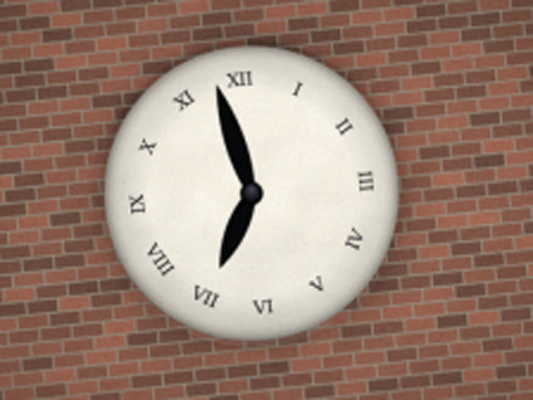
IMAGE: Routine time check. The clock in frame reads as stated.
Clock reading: 6:58
